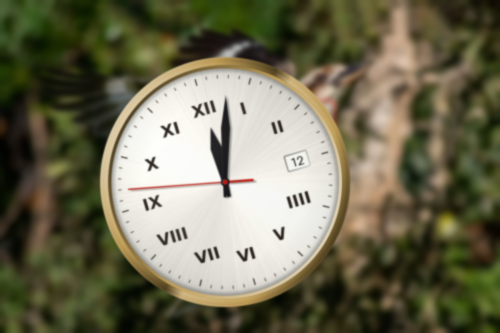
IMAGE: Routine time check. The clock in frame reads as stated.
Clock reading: 12:02:47
